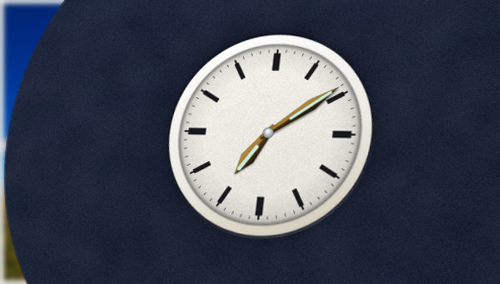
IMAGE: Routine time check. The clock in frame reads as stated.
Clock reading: 7:09
